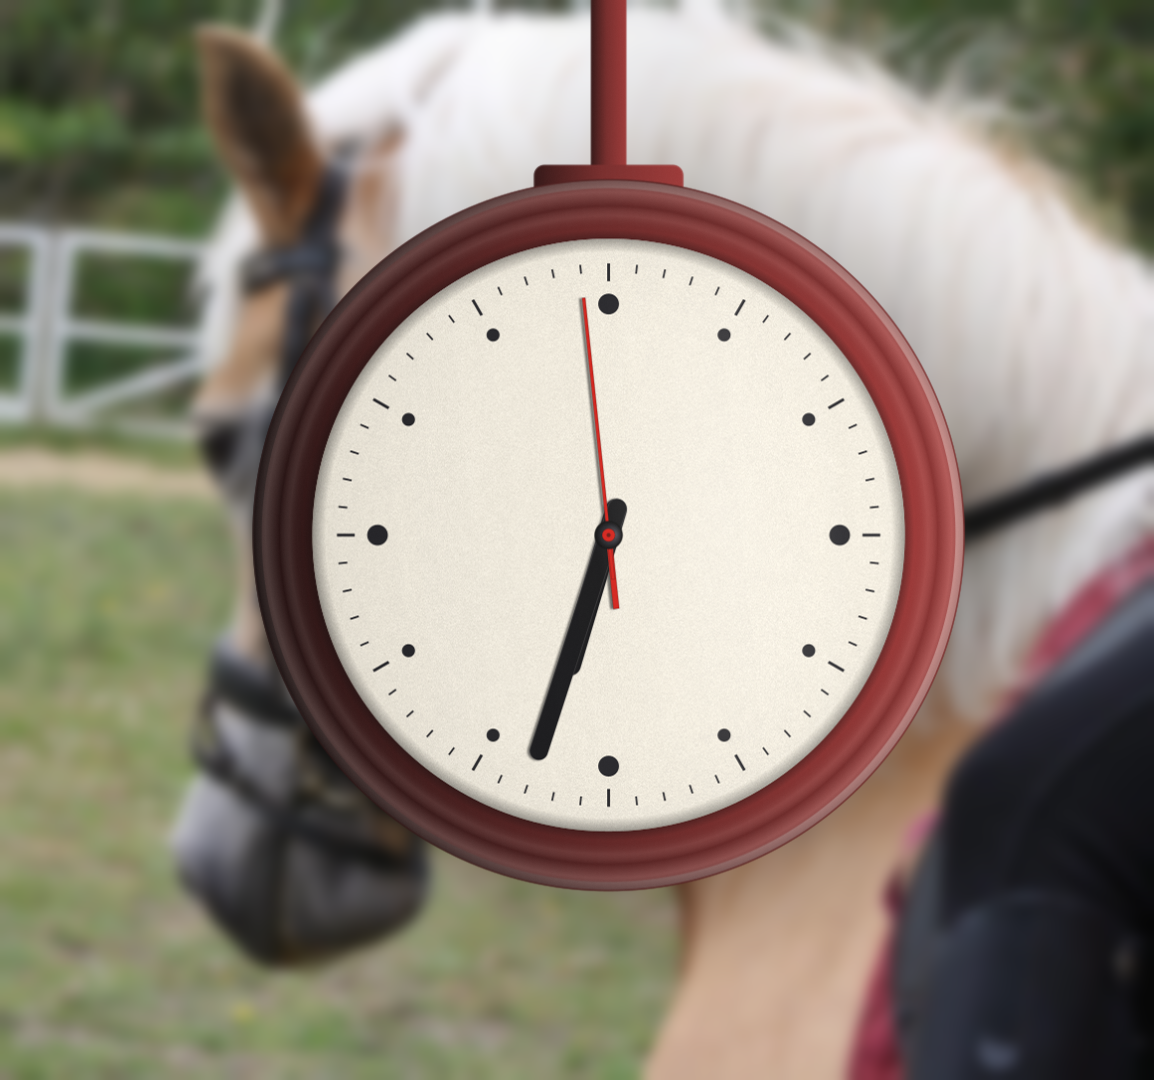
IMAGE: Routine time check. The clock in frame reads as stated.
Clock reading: 6:32:59
